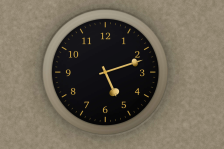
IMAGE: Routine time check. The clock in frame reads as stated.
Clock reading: 5:12
